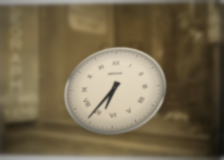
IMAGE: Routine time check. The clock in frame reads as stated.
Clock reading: 6:36
